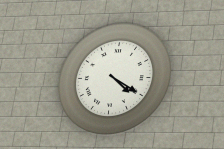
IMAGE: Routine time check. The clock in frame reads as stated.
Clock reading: 4:20
